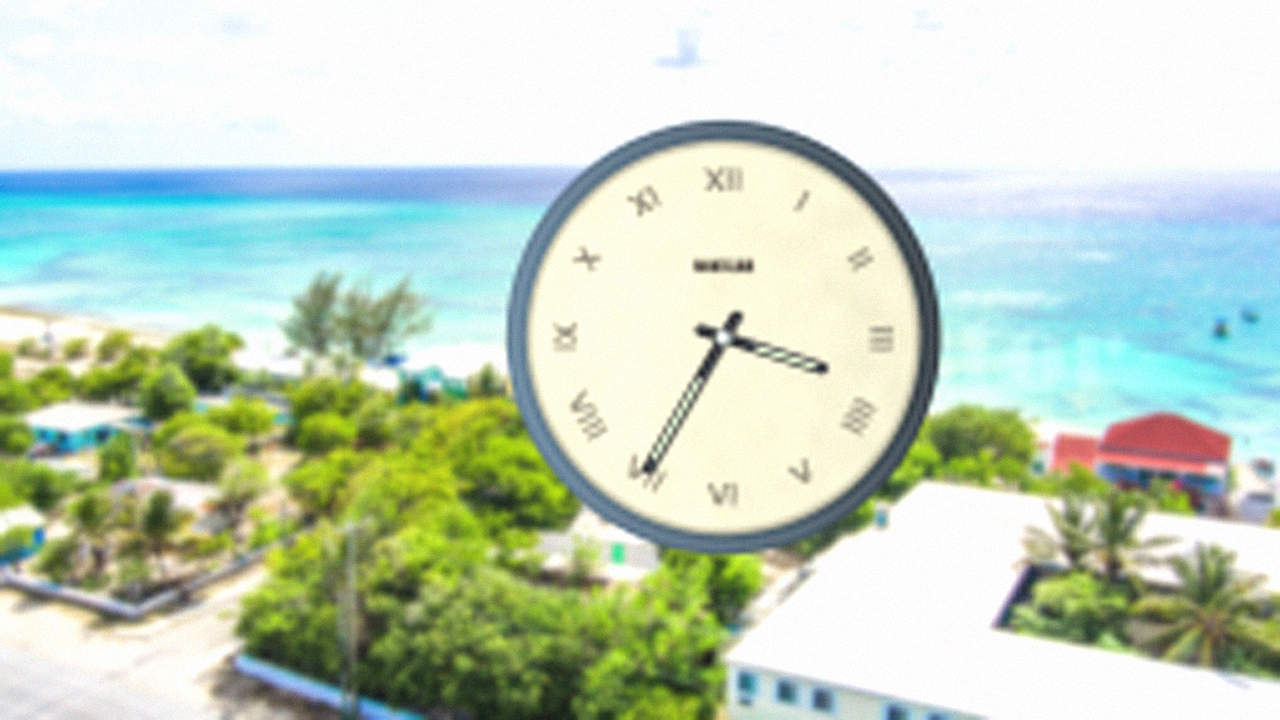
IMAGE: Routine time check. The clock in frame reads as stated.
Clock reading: 3:35
